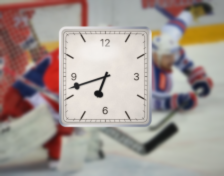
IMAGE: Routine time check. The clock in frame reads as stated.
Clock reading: 6:42
